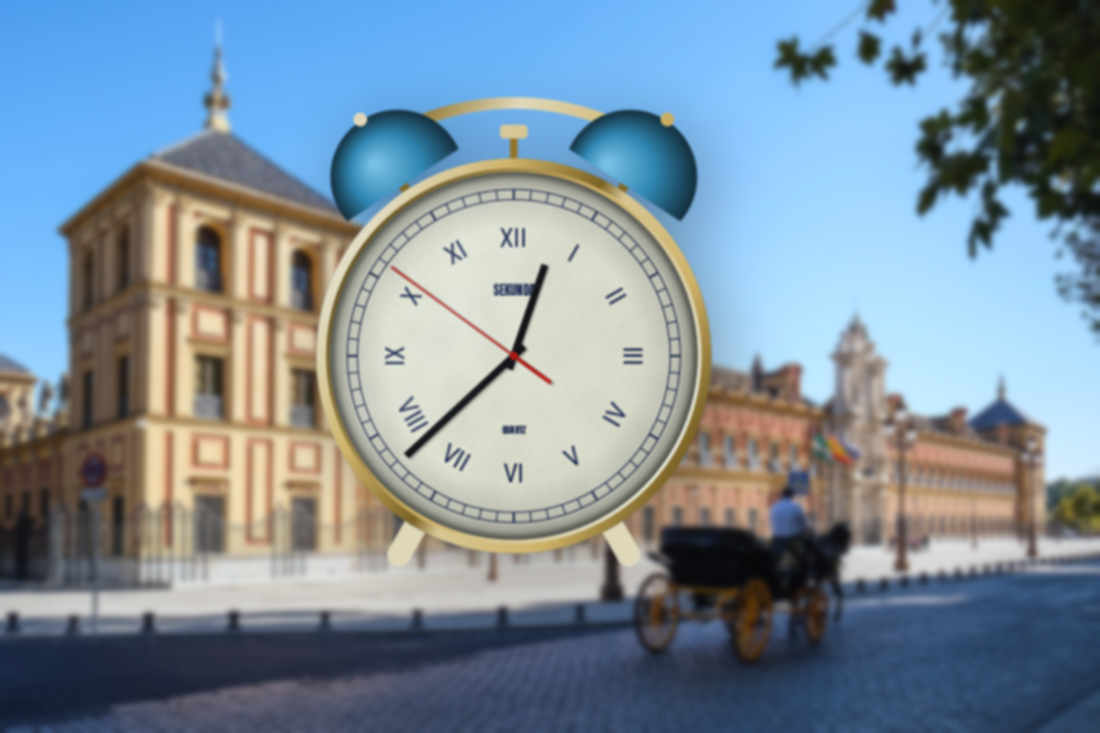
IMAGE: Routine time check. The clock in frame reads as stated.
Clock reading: 12:37:51
